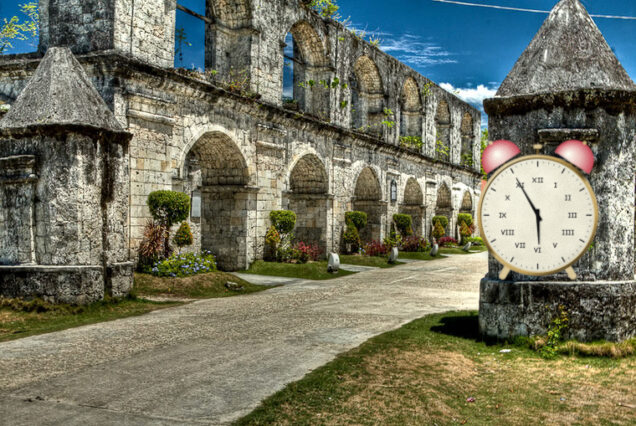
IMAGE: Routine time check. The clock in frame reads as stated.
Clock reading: 5:55
